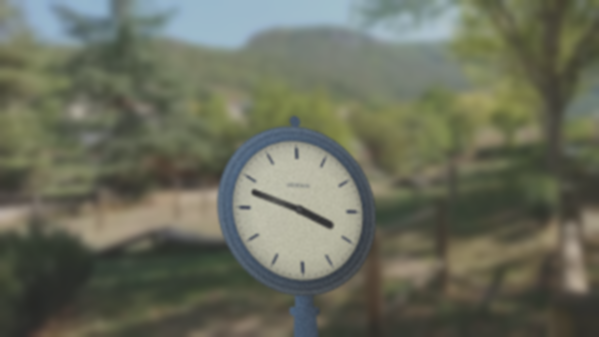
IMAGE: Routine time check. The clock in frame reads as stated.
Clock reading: 3:48
